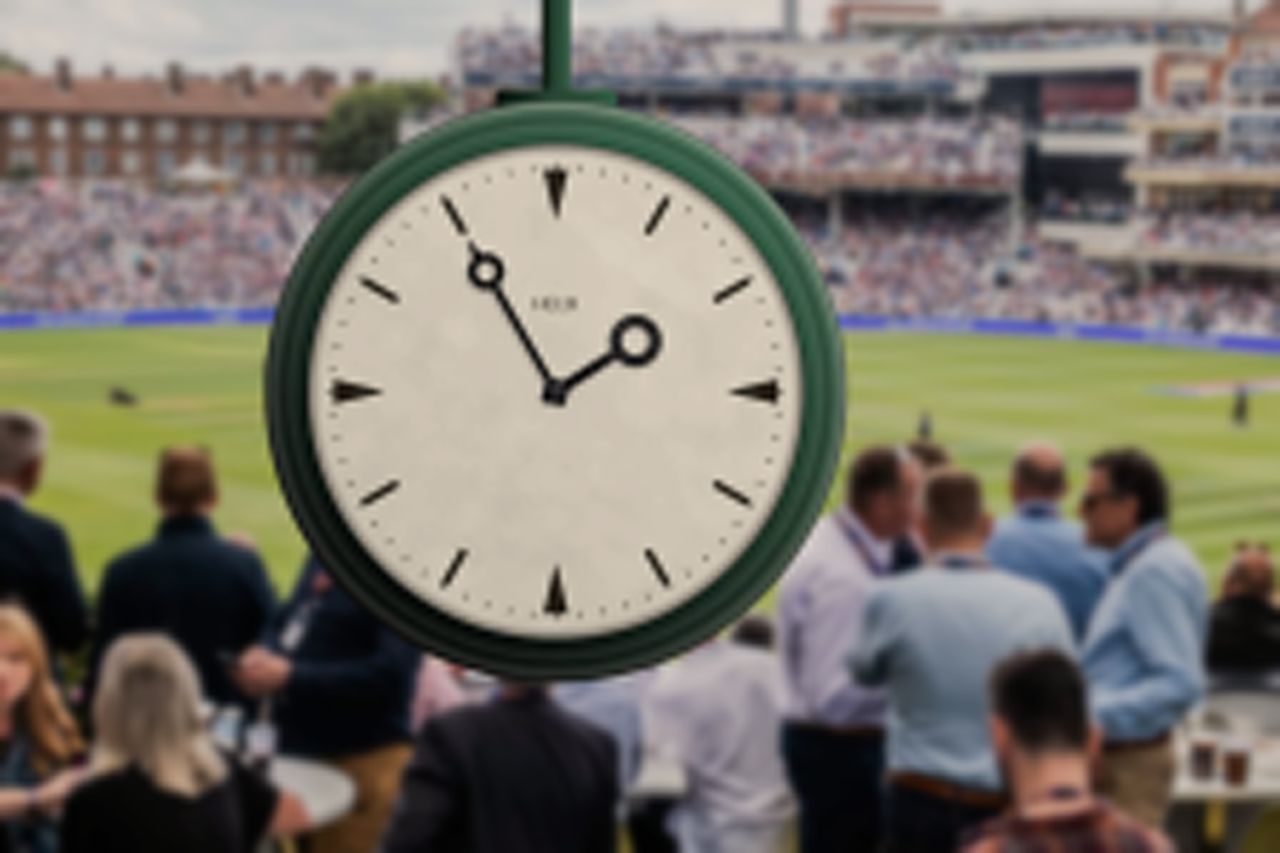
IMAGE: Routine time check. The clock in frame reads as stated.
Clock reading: 1:55
